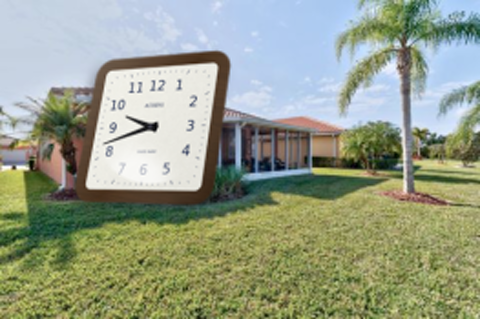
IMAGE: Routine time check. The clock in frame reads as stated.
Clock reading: 9:42
